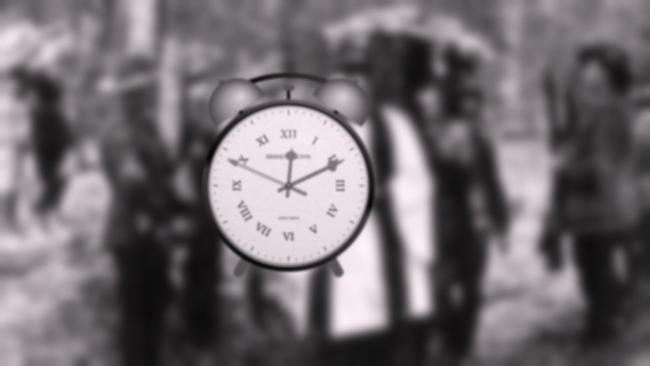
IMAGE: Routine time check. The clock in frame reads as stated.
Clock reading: 12:10:49
